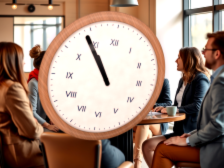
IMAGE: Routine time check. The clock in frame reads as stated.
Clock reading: 10:54
